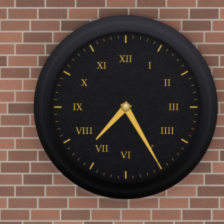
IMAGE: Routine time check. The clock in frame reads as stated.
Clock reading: 7:25
